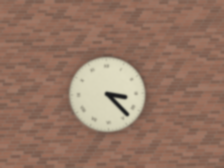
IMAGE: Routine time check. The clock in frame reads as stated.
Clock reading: 3:23
